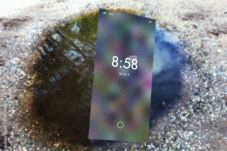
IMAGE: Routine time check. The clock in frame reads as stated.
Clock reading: 8:58
